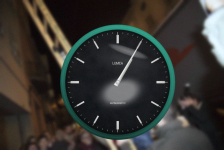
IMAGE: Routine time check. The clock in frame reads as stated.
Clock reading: 1:05
